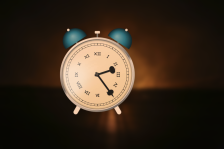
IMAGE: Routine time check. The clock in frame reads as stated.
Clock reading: 2:24
